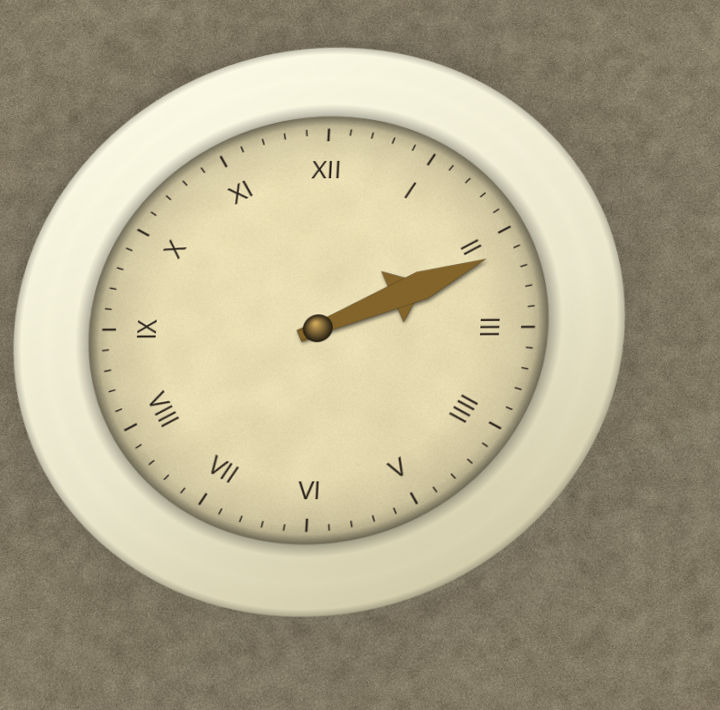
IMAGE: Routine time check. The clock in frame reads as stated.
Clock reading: 2:11
